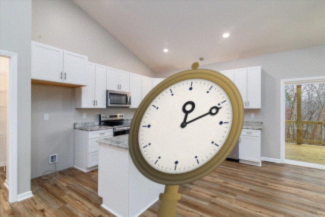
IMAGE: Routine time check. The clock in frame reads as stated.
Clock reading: 12:11
